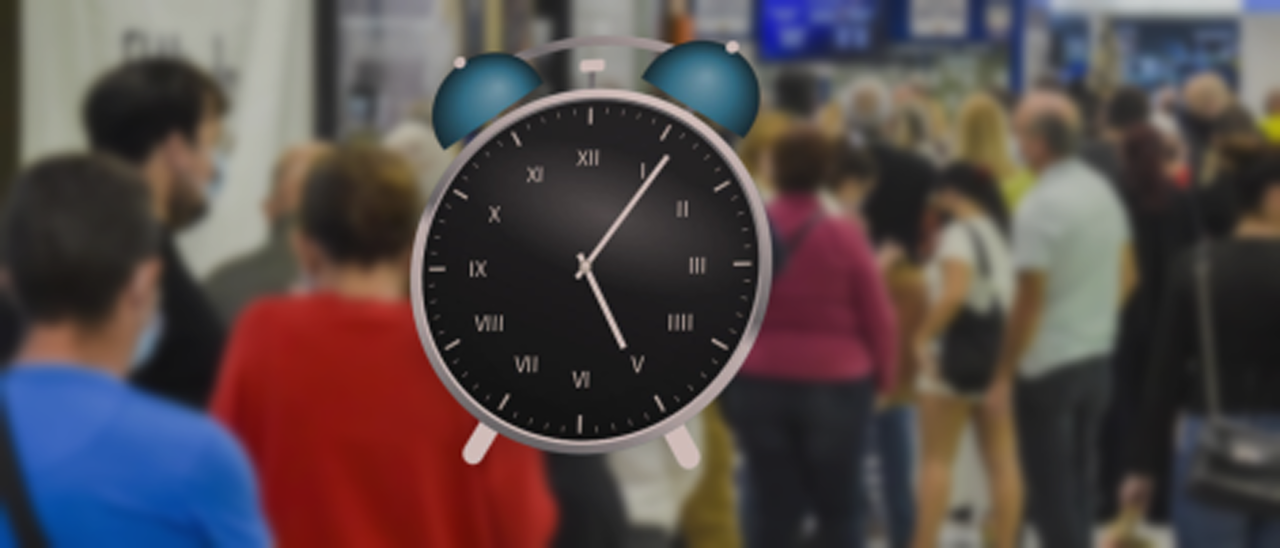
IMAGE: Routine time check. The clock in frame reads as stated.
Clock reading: 5:06
